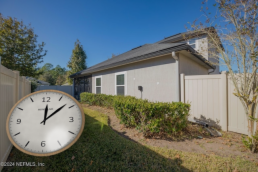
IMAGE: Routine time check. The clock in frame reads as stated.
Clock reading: 12:08
